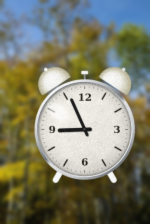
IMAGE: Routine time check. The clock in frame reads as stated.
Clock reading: 8:56
